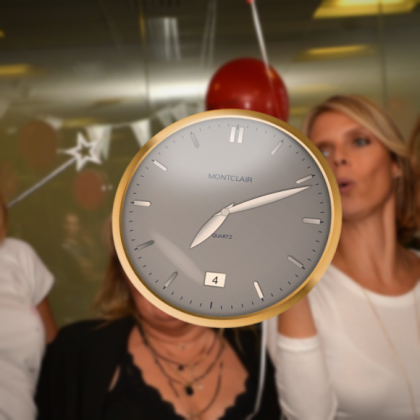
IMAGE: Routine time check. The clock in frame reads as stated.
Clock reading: 7:11
